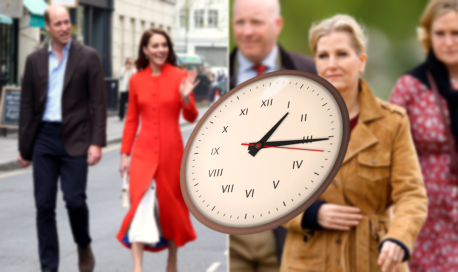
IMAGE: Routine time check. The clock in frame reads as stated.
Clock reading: 1:15:17
